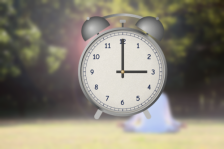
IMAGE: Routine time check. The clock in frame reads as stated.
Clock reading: 3:00
